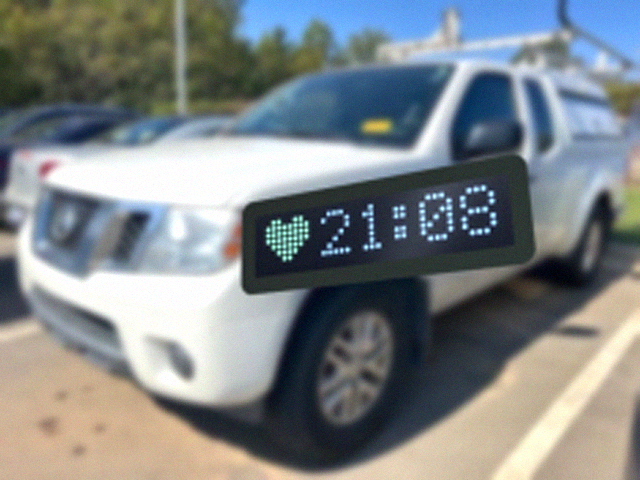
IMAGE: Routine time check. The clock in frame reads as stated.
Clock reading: 21:08
